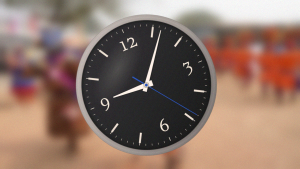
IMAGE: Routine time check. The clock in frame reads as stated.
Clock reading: 9:06:24
